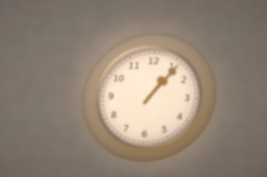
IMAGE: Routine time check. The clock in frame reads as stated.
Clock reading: 1:06
